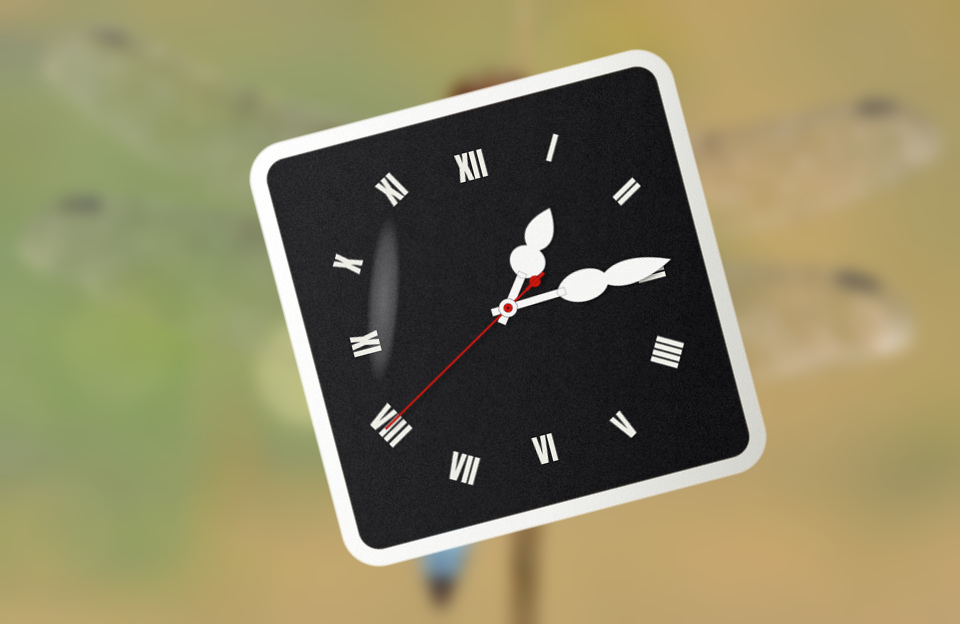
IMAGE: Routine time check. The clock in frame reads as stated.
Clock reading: 1:14:40
